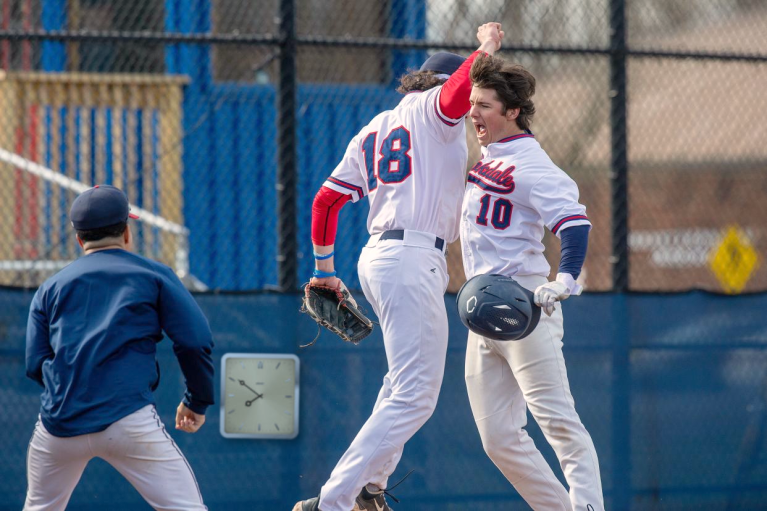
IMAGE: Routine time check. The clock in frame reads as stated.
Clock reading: 7:51
